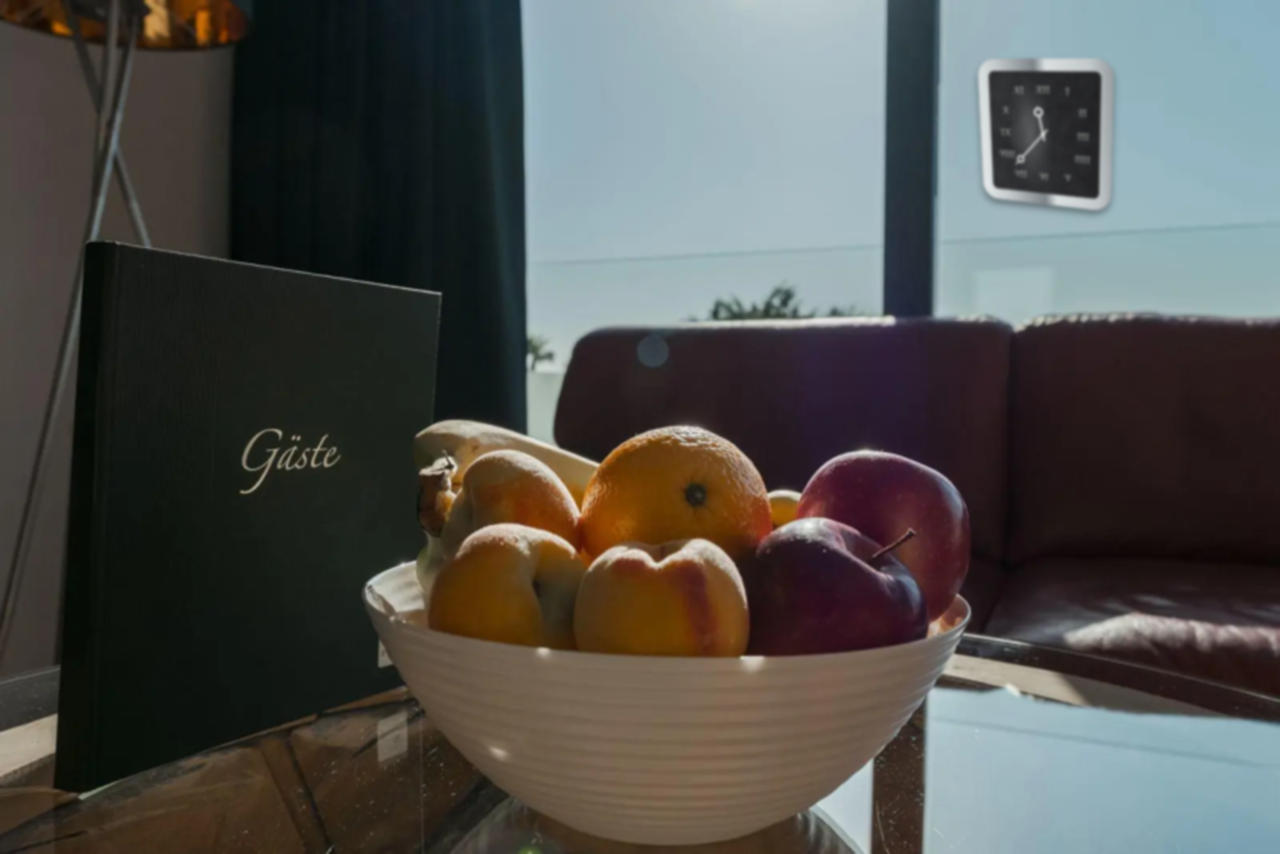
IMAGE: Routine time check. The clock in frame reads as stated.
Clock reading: 11:37
